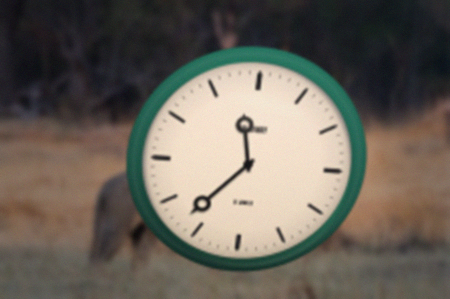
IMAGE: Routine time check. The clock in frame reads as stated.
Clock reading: 11:37
